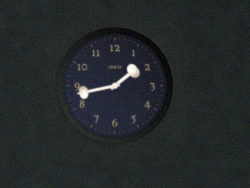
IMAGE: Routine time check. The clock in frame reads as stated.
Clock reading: 1:43
